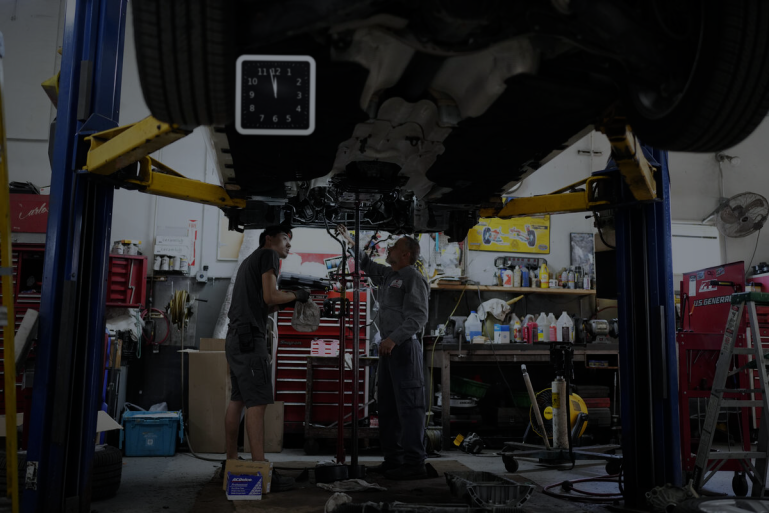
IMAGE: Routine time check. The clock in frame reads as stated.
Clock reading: 11:58
